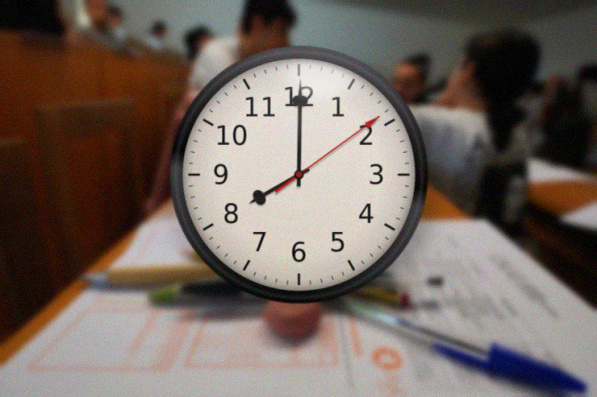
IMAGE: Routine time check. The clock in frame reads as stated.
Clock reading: 8:00:09
